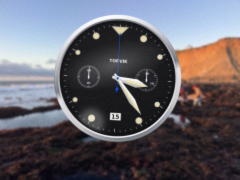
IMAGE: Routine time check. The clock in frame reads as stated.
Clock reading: 3:24
